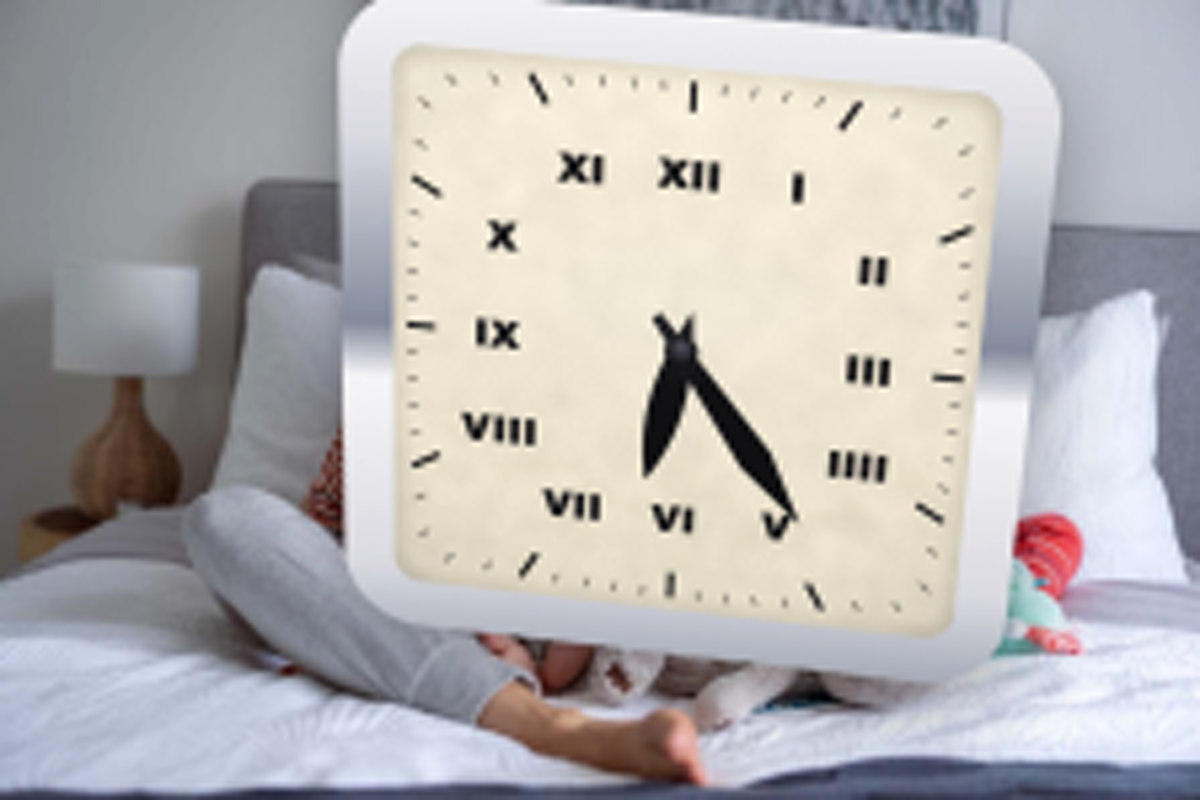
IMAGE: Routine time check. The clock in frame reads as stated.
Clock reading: 6:24
